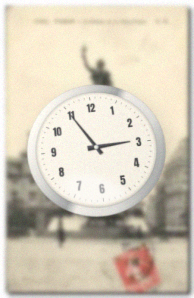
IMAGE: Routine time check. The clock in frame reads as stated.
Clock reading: 2:55
